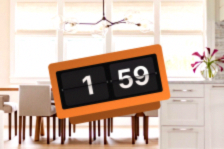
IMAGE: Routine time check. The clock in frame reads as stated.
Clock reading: 1:59
